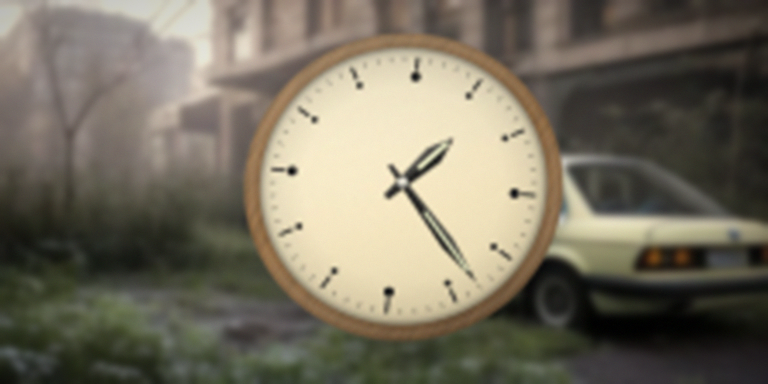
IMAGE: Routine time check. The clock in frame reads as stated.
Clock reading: 1:23
